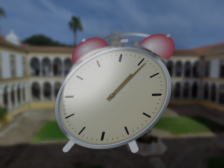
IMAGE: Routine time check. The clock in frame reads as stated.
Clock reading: 1:06
